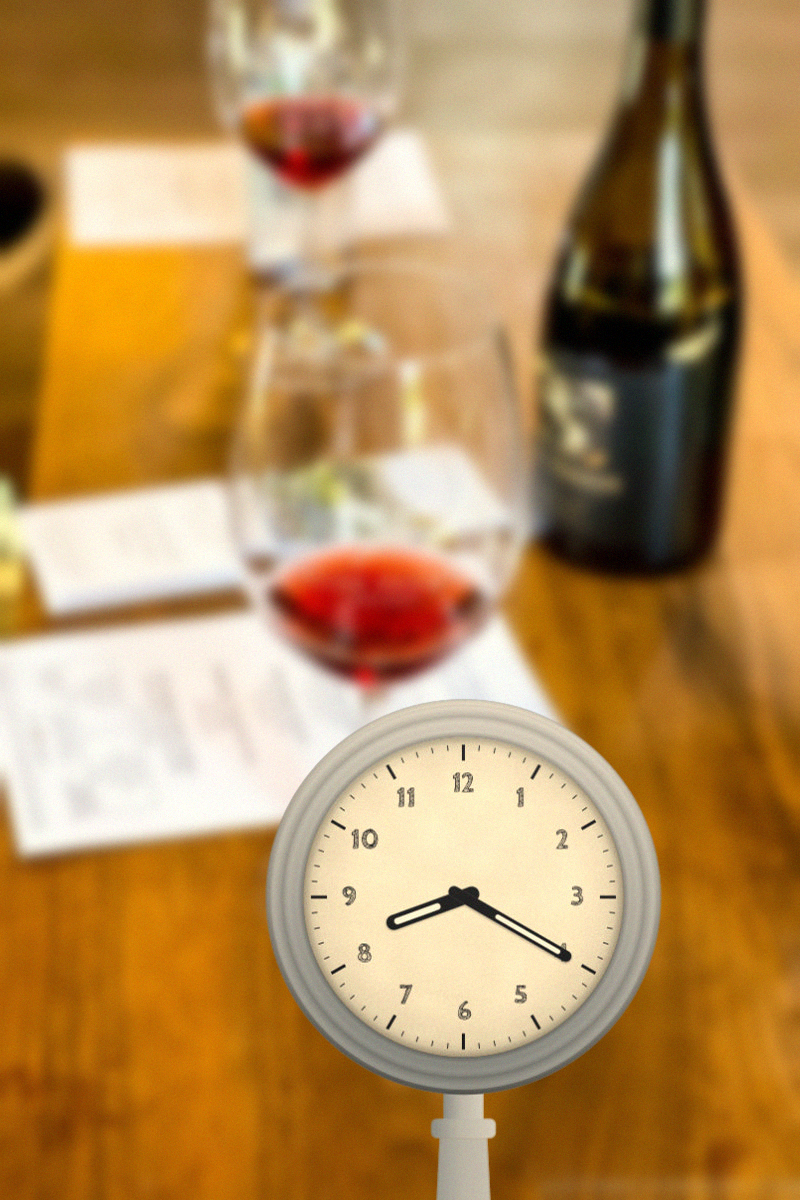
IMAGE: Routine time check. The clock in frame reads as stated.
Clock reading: 8:20
